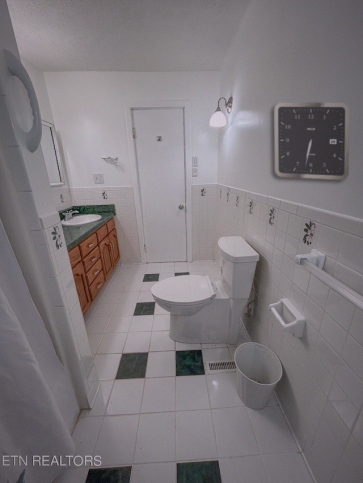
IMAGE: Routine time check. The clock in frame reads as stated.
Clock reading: 6:32
